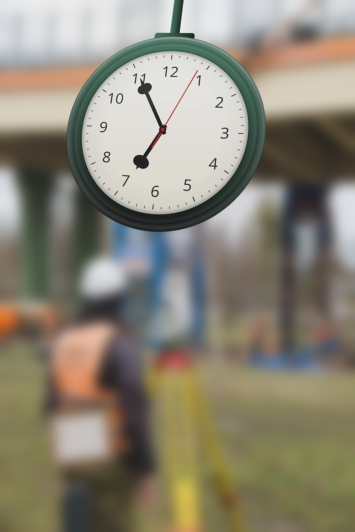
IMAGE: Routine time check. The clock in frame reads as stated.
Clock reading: 6:55:04
